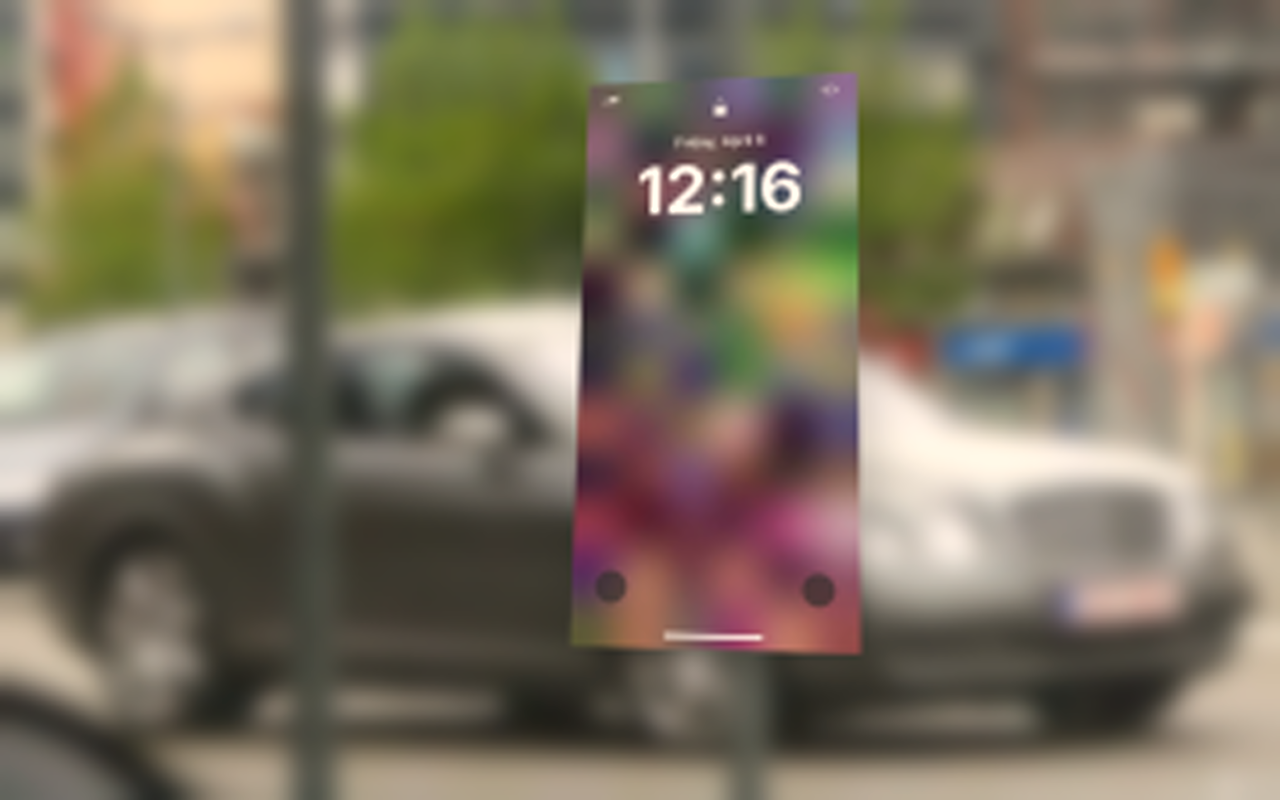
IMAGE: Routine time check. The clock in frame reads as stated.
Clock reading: 12:16
